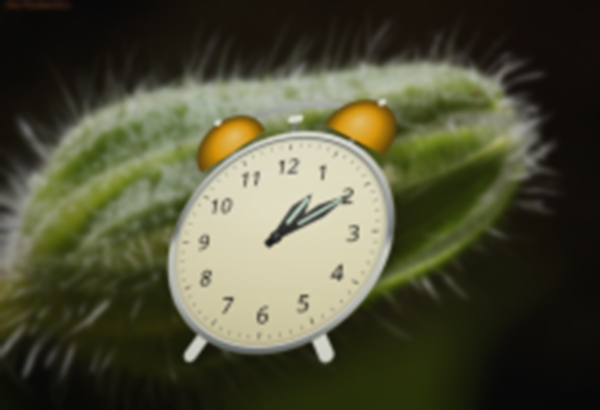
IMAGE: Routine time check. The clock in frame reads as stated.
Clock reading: 1:10
